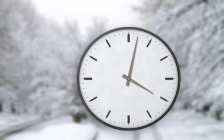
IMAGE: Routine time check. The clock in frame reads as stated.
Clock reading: 4:02
